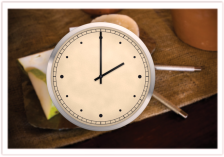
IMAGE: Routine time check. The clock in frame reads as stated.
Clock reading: 2:00
